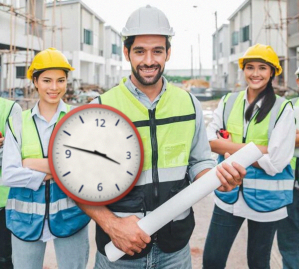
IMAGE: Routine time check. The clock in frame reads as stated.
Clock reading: 3:47
